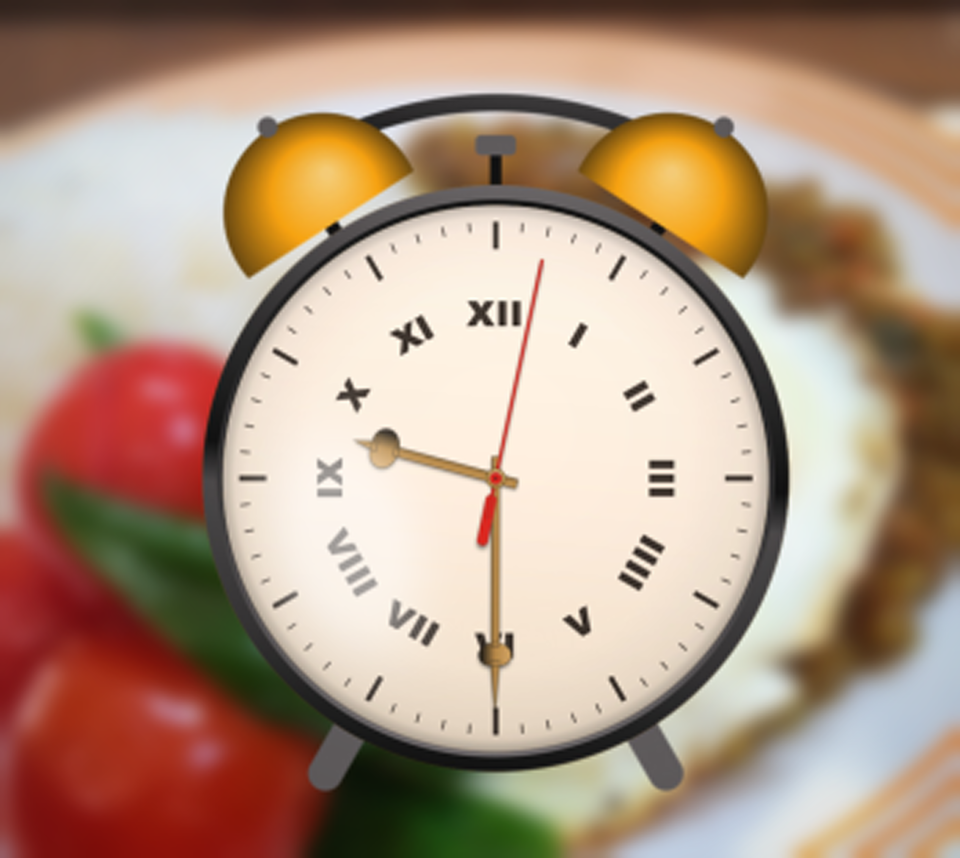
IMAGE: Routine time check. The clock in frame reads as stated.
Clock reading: 9:30:02
